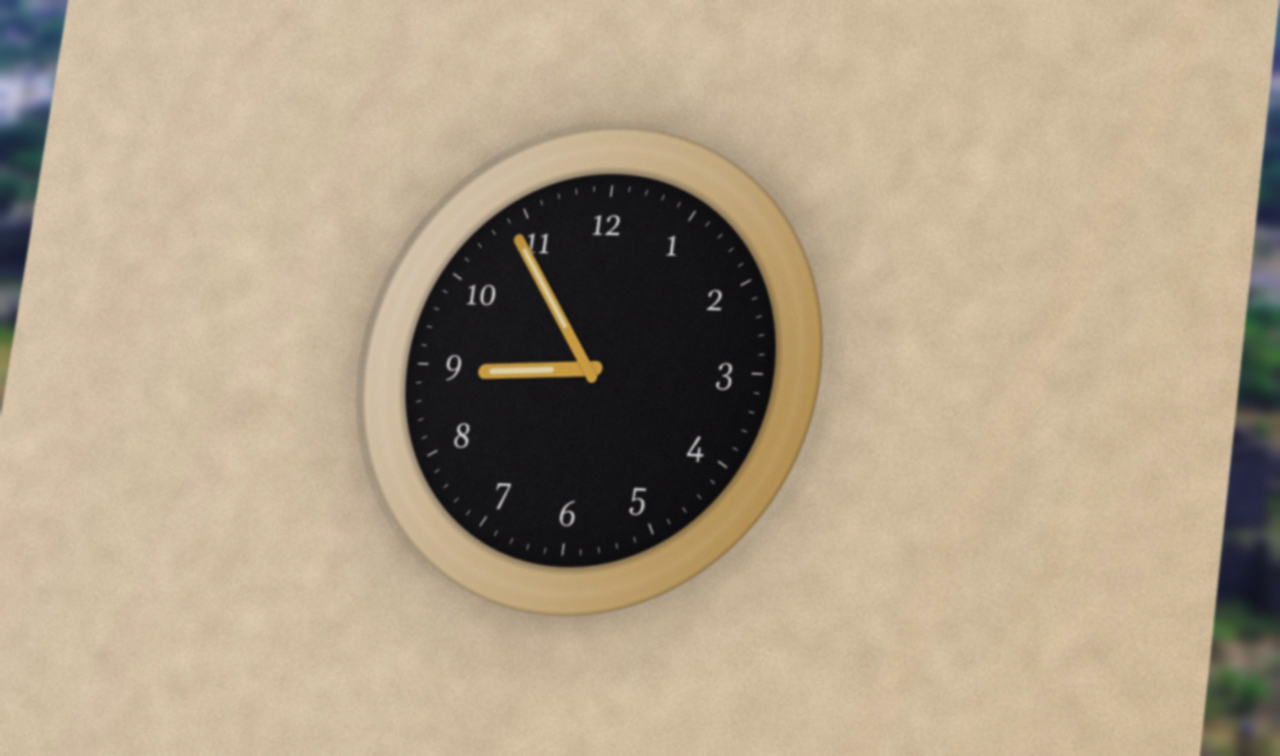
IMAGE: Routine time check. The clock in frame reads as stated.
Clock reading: 8:54
